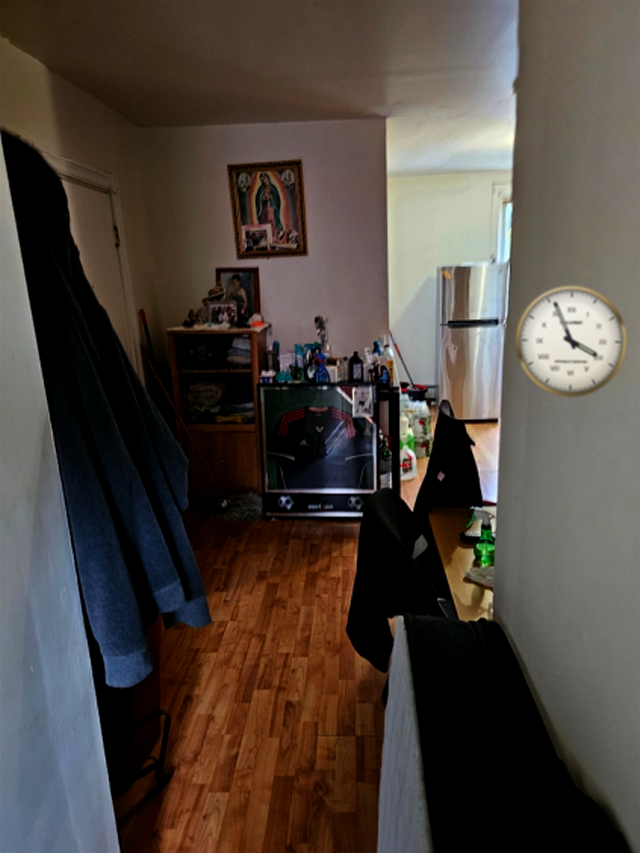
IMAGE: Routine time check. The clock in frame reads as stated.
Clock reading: 3:56
